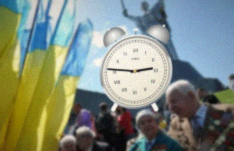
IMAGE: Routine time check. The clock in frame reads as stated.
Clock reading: 2:46
